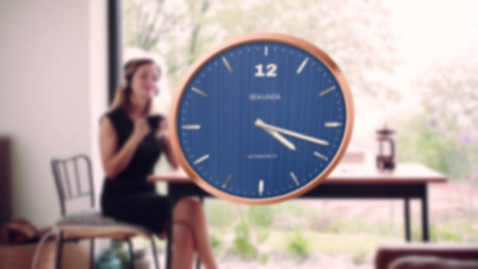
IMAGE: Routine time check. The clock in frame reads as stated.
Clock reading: 4:18
